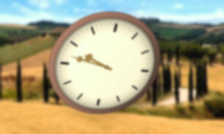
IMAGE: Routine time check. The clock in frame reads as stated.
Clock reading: 9:47
